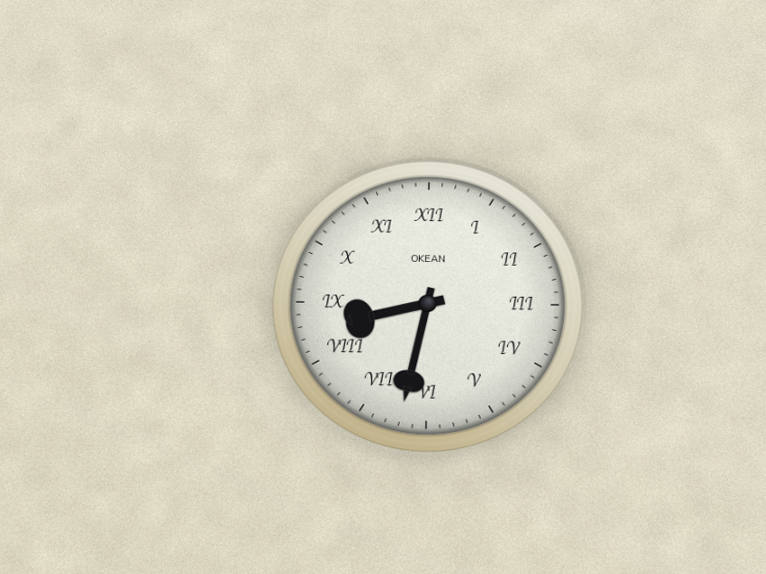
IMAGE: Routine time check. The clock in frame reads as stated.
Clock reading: 8:32
